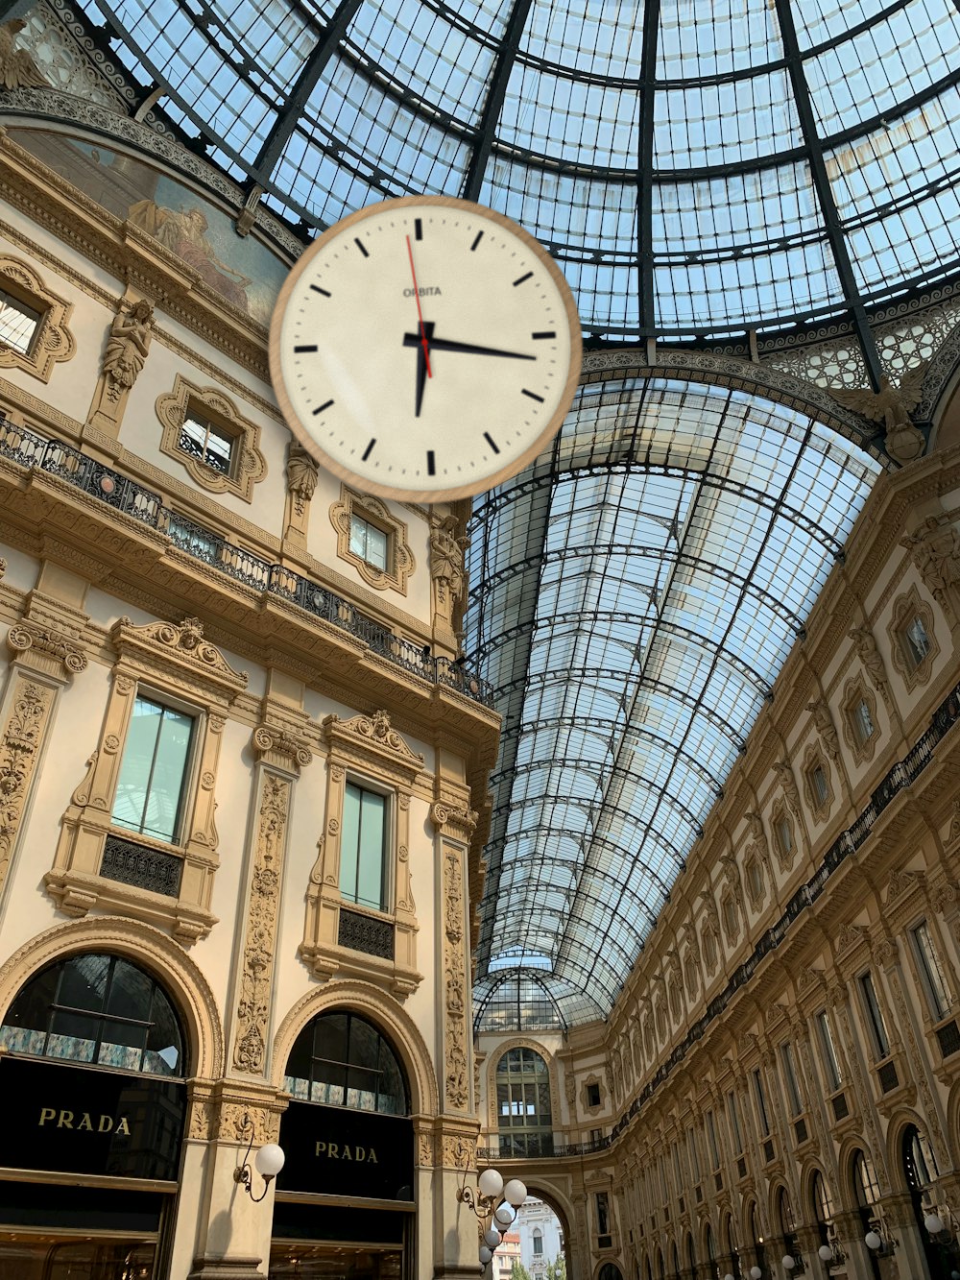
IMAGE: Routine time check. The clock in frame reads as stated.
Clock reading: 6:16:59
